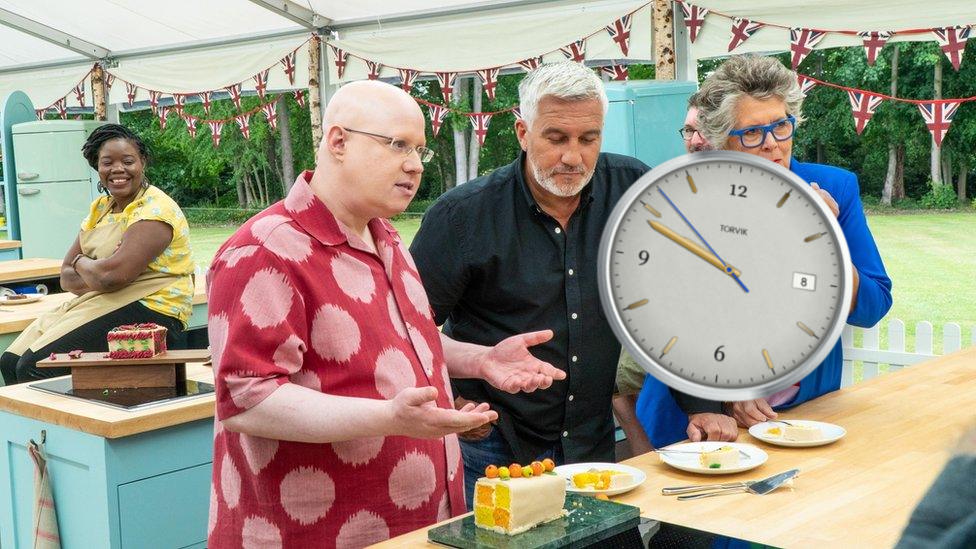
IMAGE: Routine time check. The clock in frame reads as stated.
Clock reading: 9:48:52
